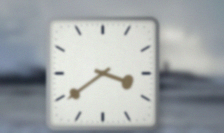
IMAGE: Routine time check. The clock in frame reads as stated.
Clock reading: 3:39
